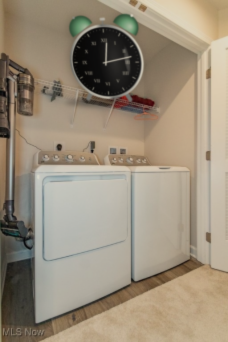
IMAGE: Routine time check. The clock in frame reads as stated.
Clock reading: 12:13
